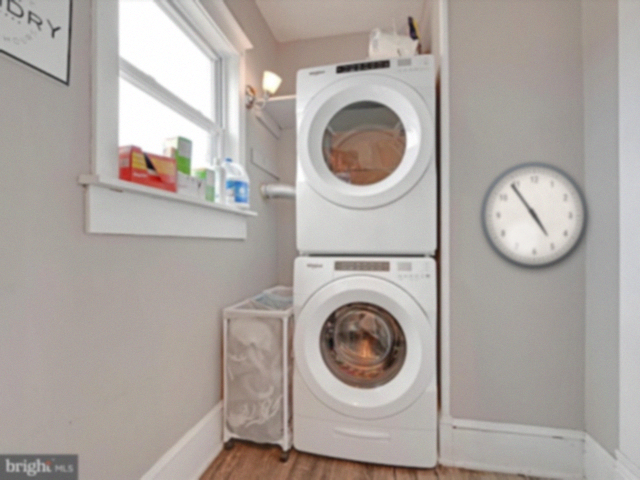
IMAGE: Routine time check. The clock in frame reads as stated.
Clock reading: 4:54
